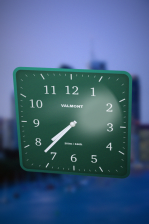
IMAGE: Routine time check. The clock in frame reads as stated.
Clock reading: 7:37
